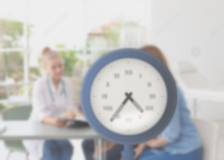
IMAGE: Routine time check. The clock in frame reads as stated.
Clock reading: 4:36
